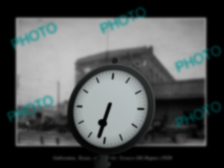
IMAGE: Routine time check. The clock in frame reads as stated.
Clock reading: 6:32
